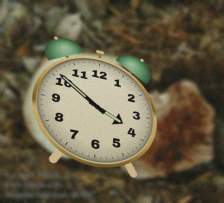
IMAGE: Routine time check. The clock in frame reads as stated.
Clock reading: 3:51
